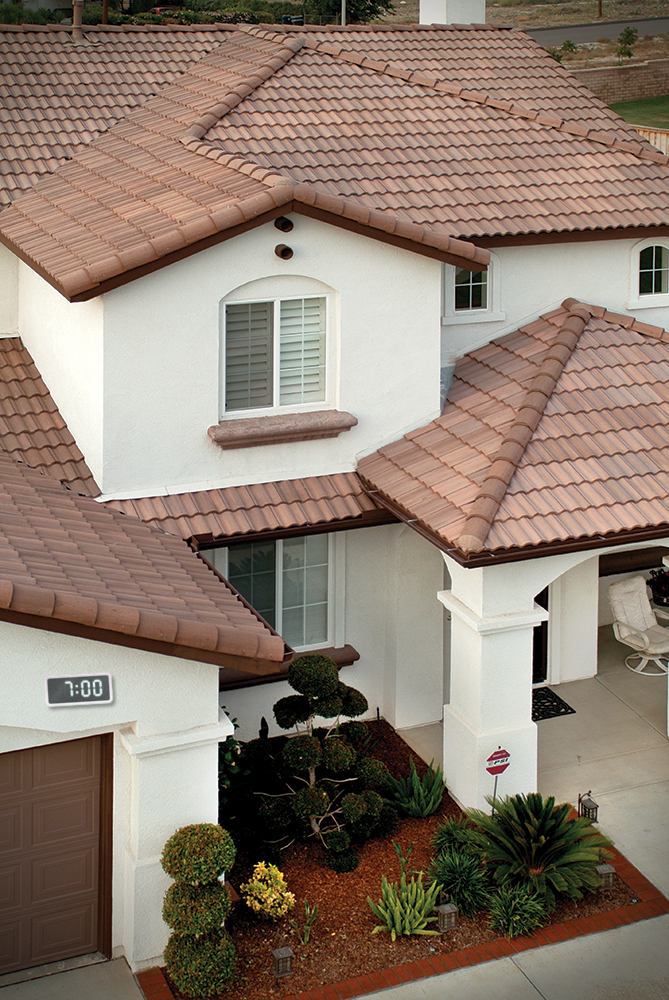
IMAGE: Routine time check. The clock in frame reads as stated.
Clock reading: 7:00
